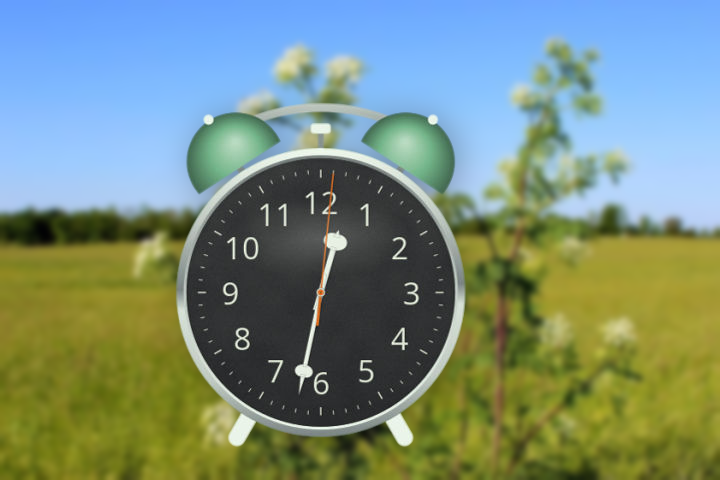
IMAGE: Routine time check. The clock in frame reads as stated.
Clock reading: 12:32:01
